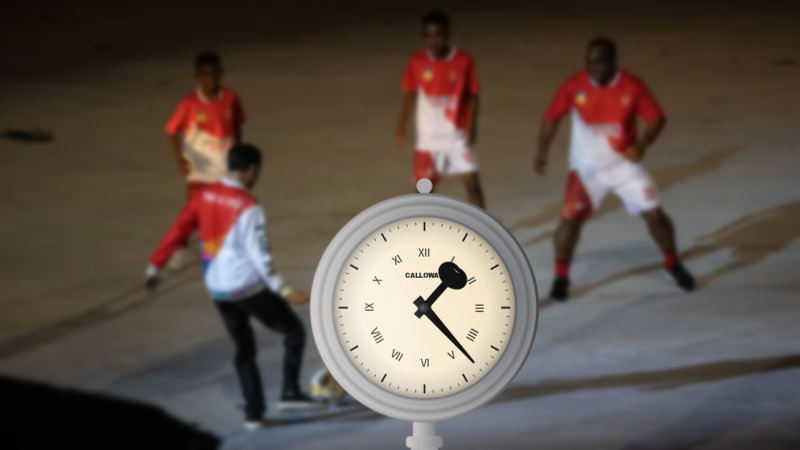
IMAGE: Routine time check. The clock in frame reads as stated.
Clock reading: 1:23
